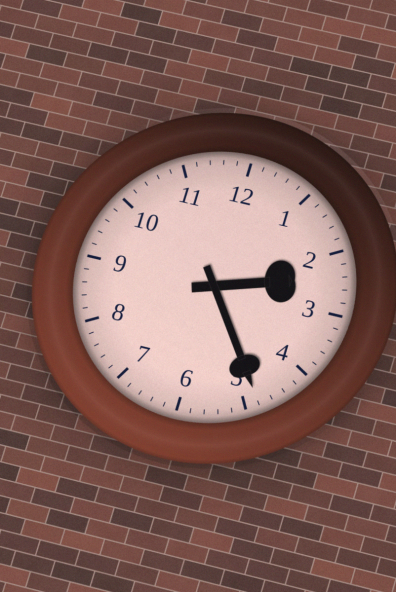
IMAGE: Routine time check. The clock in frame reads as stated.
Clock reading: 2:24
